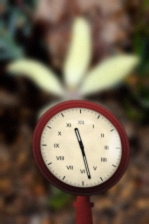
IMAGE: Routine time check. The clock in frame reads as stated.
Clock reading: 11:28
